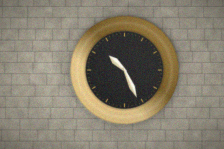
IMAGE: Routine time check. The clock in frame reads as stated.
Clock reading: 10:26
